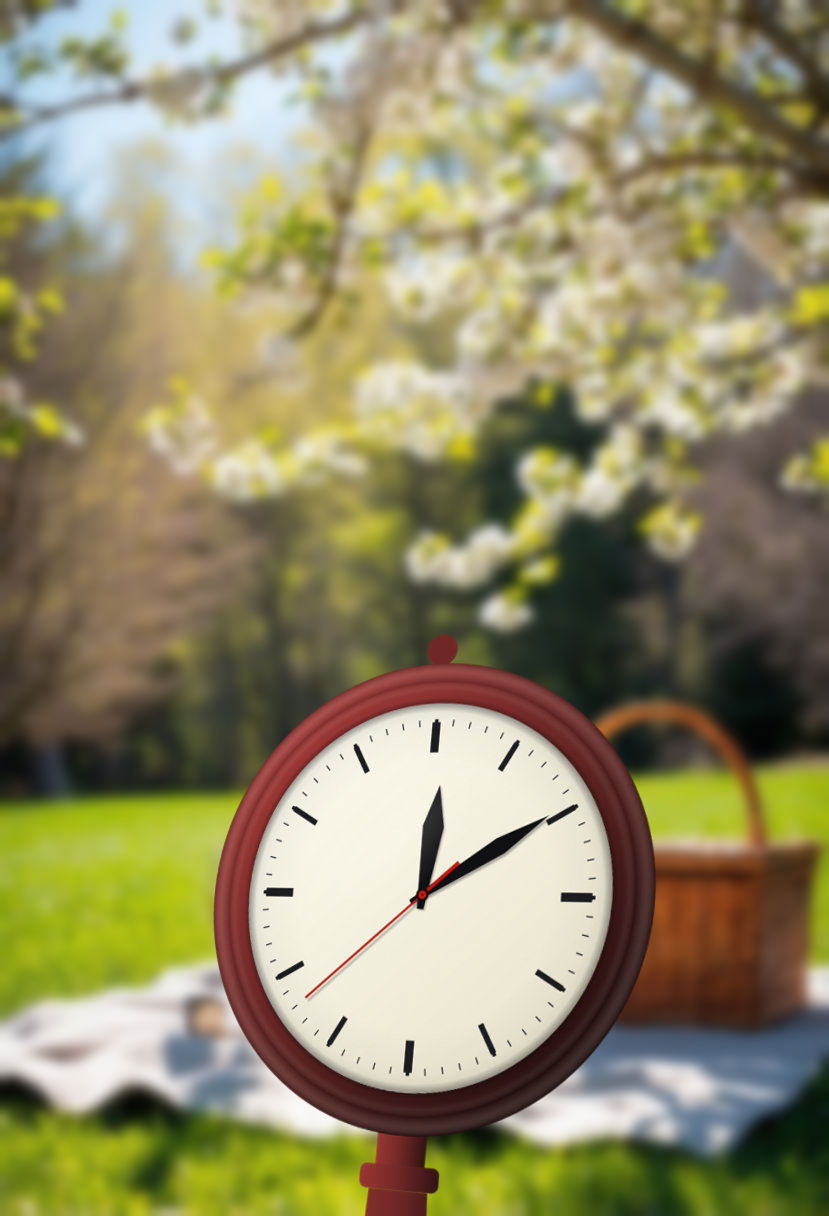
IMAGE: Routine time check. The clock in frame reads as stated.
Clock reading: 12:09:38
